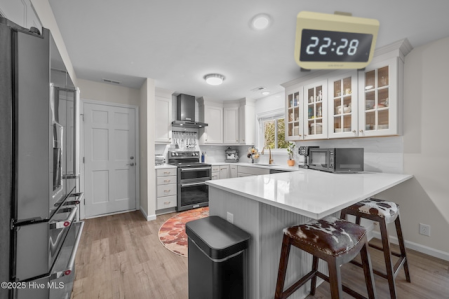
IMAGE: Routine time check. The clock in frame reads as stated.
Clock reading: 22:28
